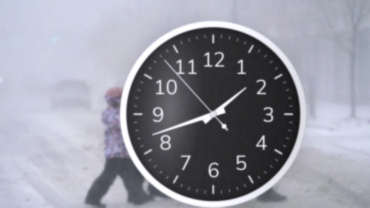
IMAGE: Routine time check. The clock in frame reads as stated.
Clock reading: 1:41:53
